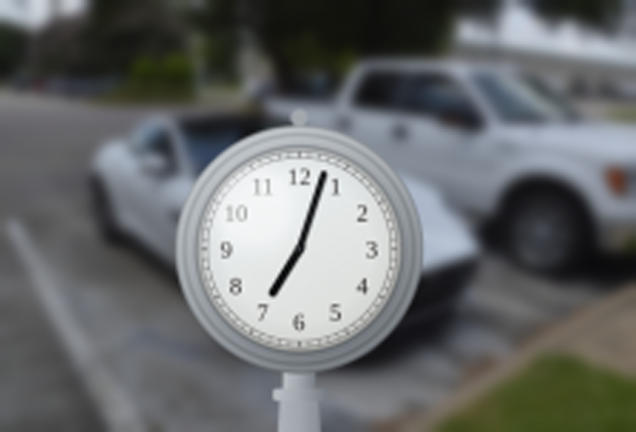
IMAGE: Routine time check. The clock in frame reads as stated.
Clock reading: 7:03
